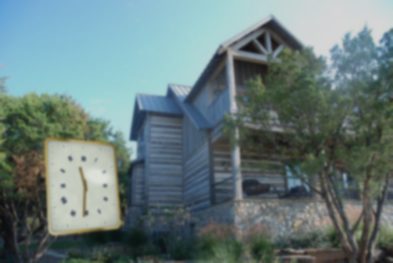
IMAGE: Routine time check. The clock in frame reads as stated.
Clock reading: 11:31
